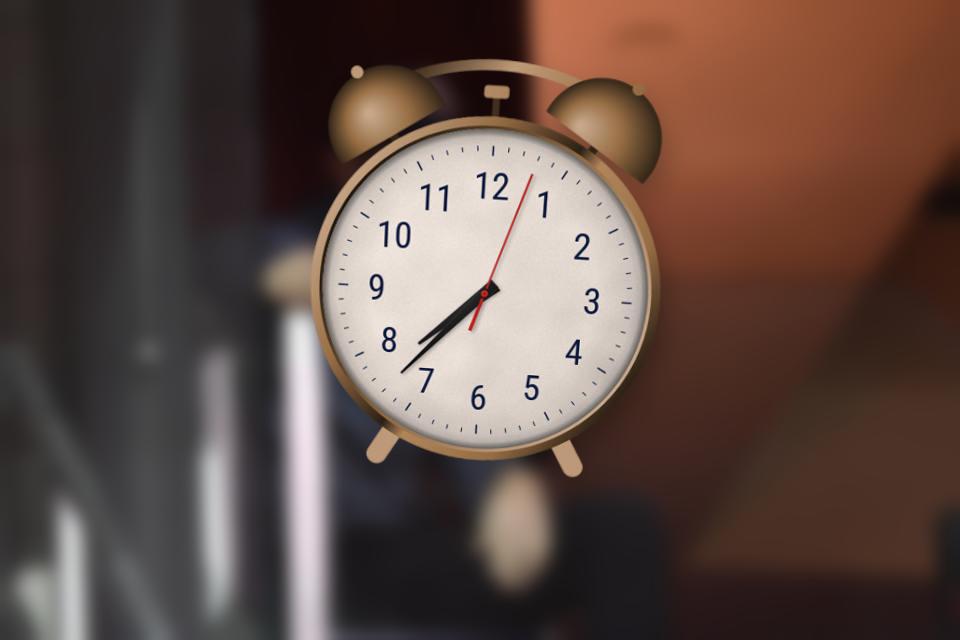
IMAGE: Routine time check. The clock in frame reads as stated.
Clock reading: 7:37:03
